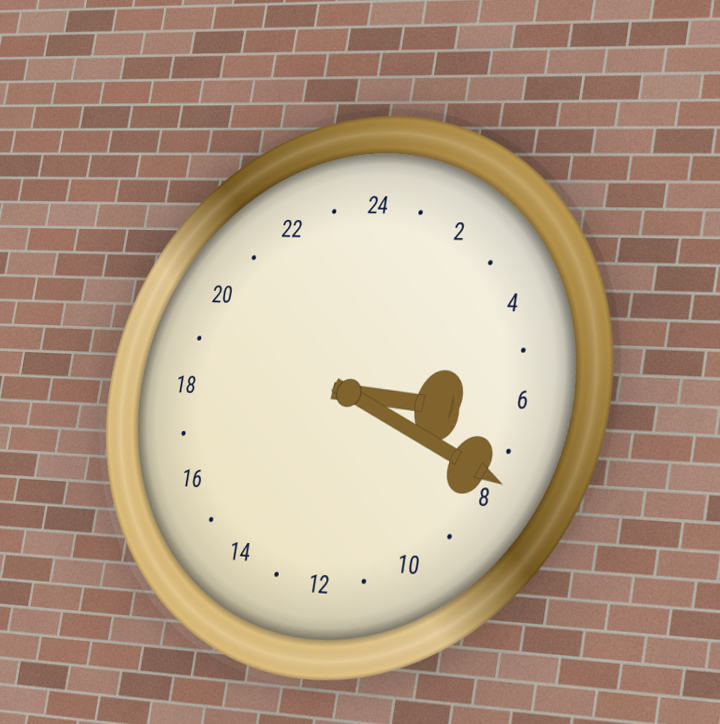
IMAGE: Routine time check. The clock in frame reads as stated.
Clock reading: 6:19
